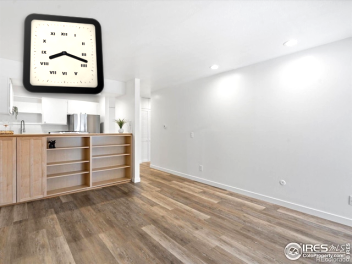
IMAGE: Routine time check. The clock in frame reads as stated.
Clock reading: 8:18
